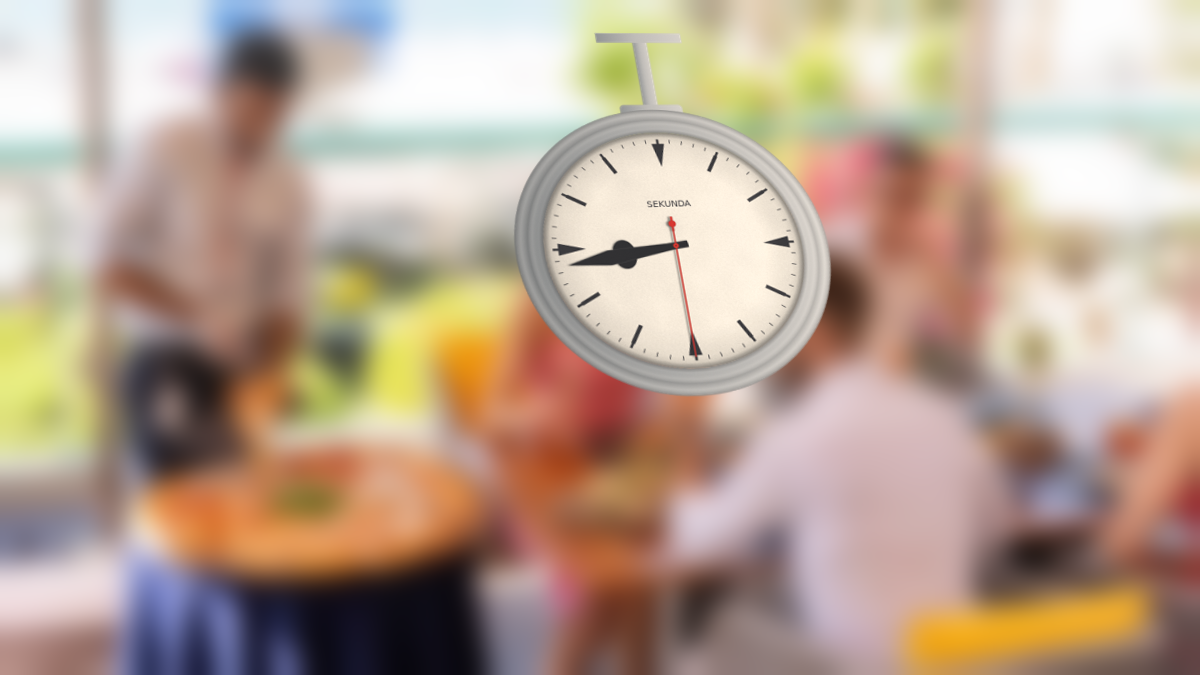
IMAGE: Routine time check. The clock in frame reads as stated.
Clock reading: 8:43:30
